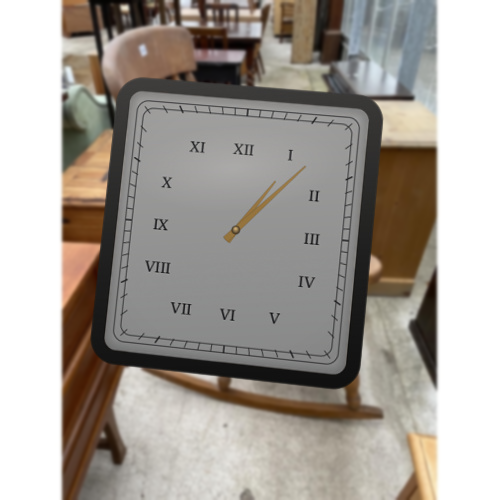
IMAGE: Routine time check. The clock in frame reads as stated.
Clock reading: 1:07
